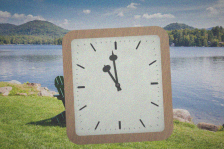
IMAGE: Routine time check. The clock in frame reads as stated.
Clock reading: 10:59
